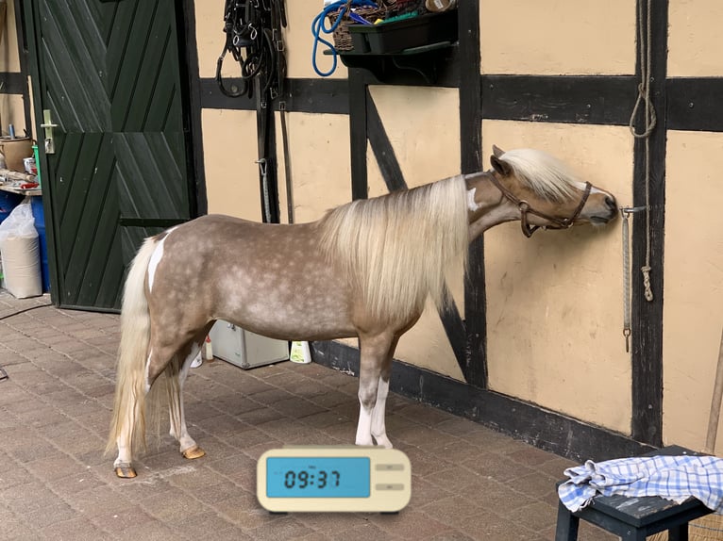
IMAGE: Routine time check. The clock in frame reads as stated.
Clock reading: 9:37
